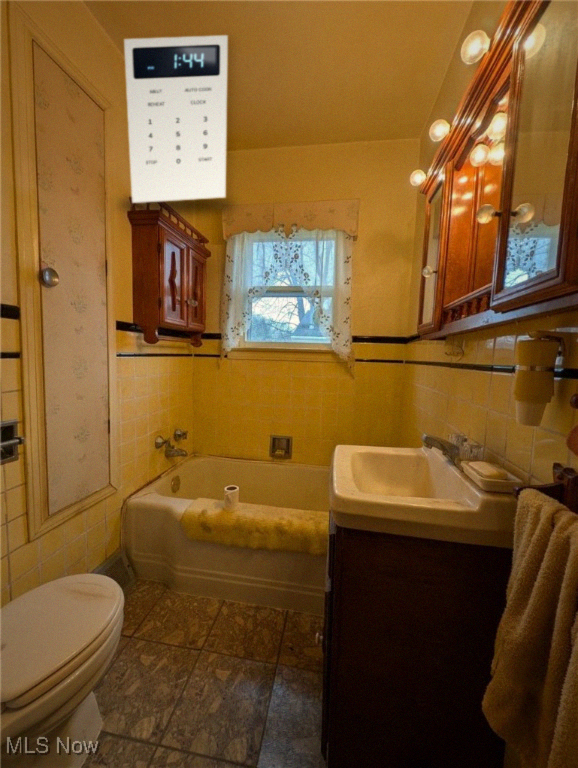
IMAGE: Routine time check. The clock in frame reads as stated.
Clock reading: 1:44
